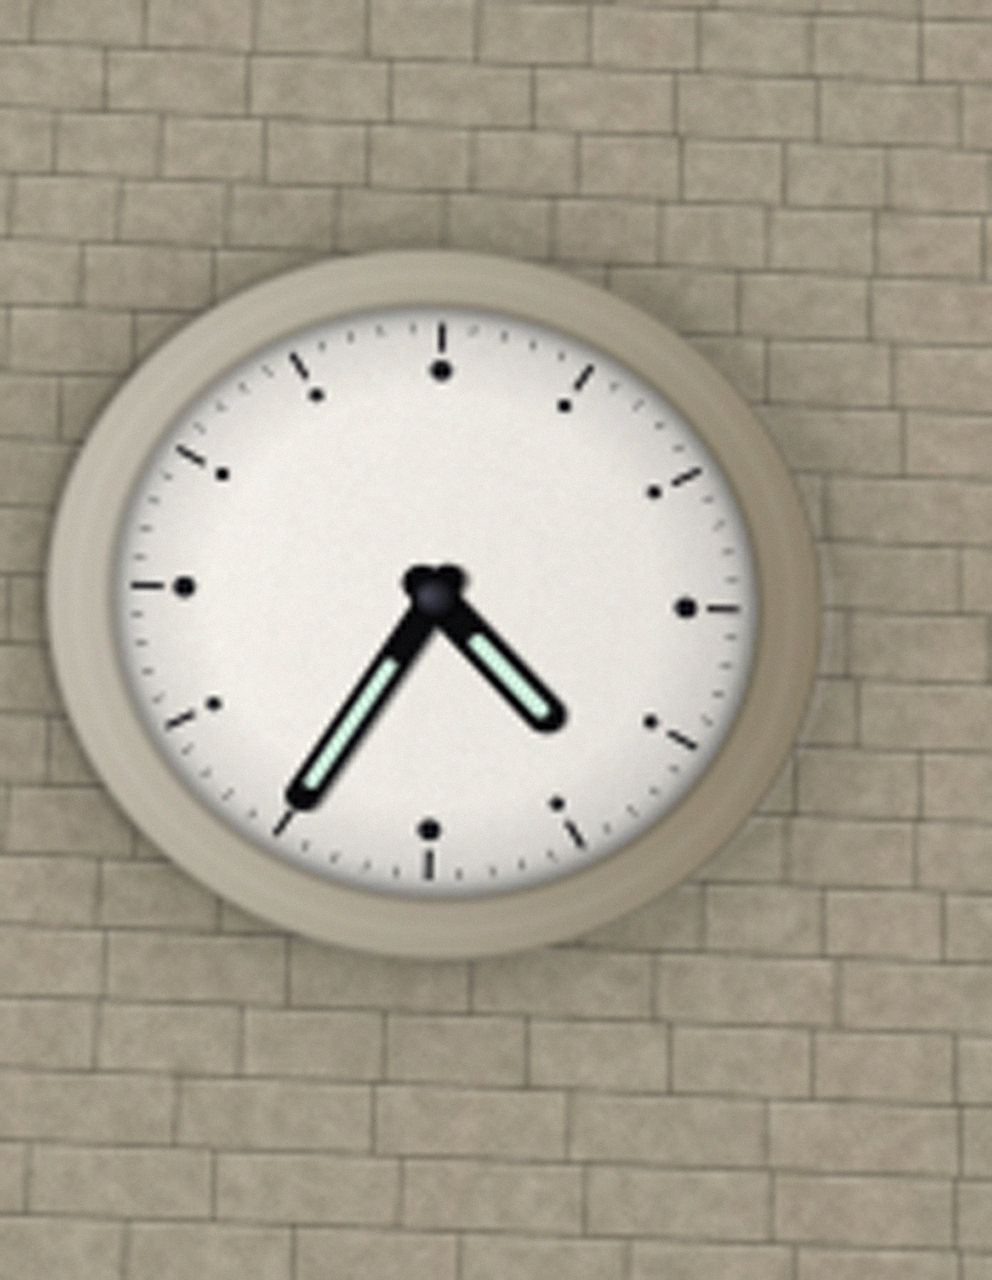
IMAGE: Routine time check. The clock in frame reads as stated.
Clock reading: 4:35
